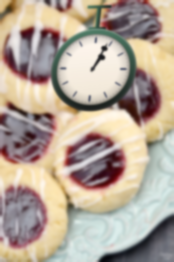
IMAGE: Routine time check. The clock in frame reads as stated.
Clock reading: 1:04
